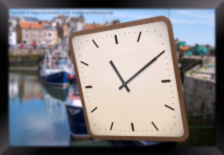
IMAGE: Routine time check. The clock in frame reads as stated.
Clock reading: 11:10
